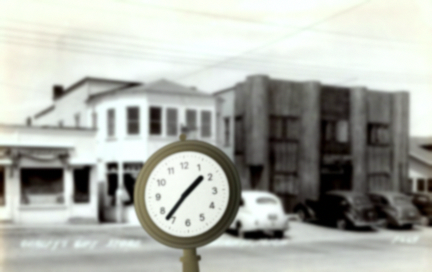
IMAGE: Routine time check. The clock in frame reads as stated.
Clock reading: 1:37
